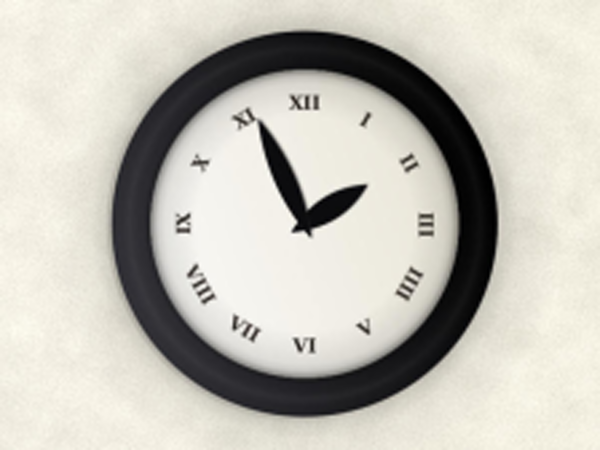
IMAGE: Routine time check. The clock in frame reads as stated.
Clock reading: 1:56
